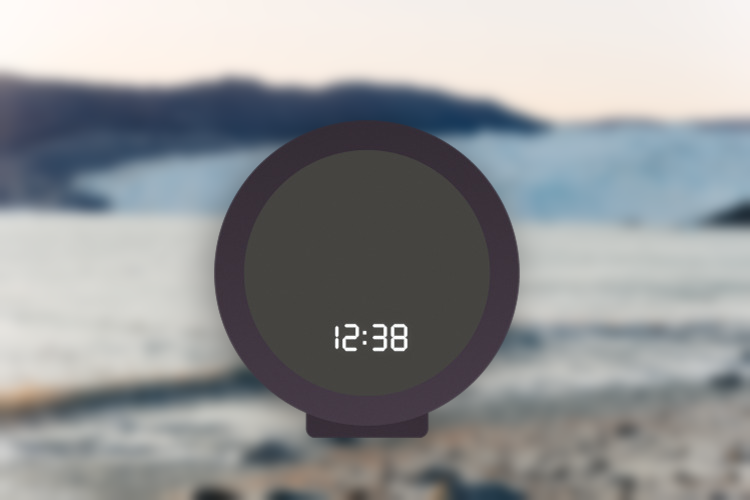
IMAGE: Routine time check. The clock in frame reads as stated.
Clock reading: 12:38
